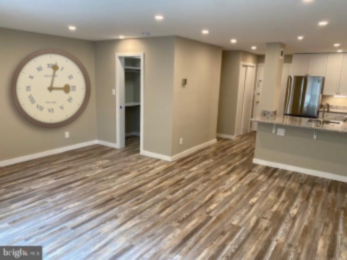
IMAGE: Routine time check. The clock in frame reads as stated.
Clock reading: 3:02
